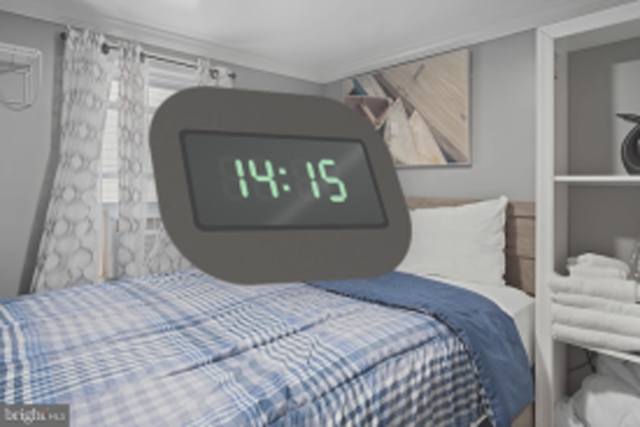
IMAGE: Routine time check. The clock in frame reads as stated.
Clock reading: 14:15
